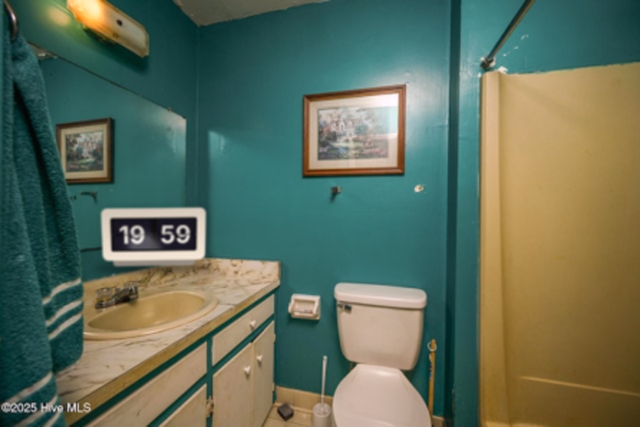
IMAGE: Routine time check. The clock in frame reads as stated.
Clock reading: 19:59
